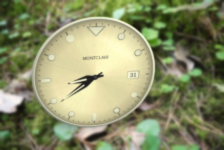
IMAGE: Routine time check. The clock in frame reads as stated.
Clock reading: 8:39
